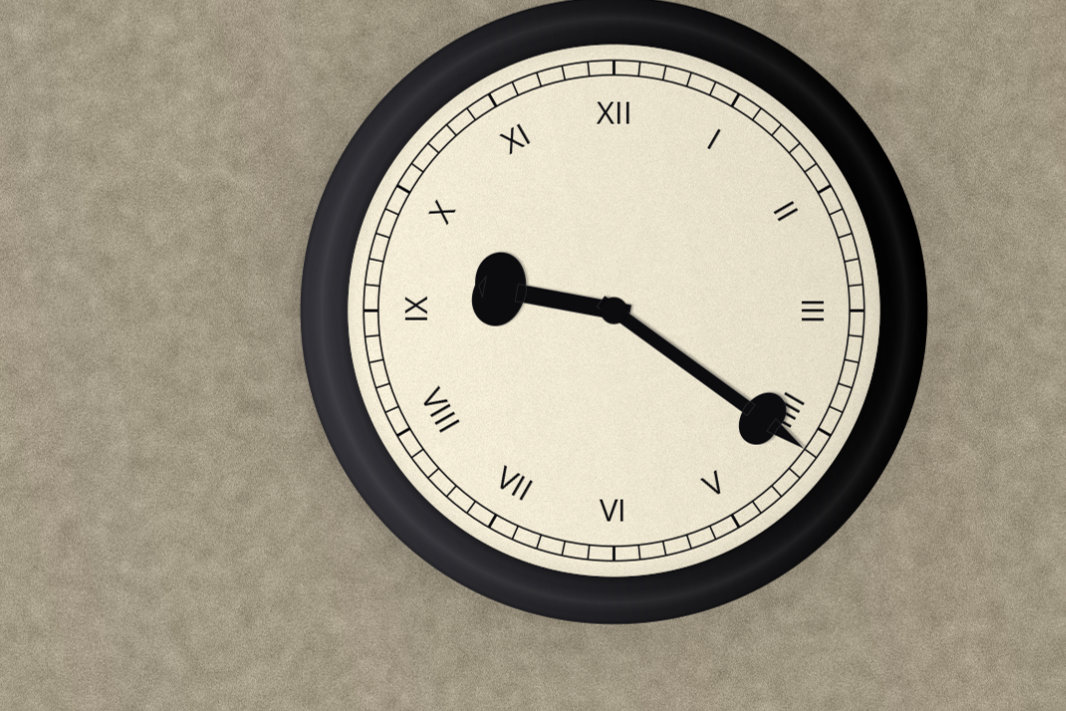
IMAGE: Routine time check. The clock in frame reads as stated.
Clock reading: 9:21
